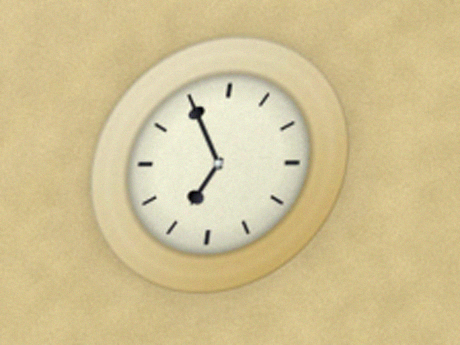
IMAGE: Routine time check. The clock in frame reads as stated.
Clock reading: 6:55
